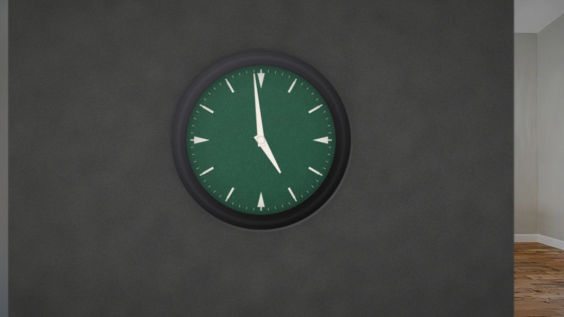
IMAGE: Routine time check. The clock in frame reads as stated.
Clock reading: 4:59
